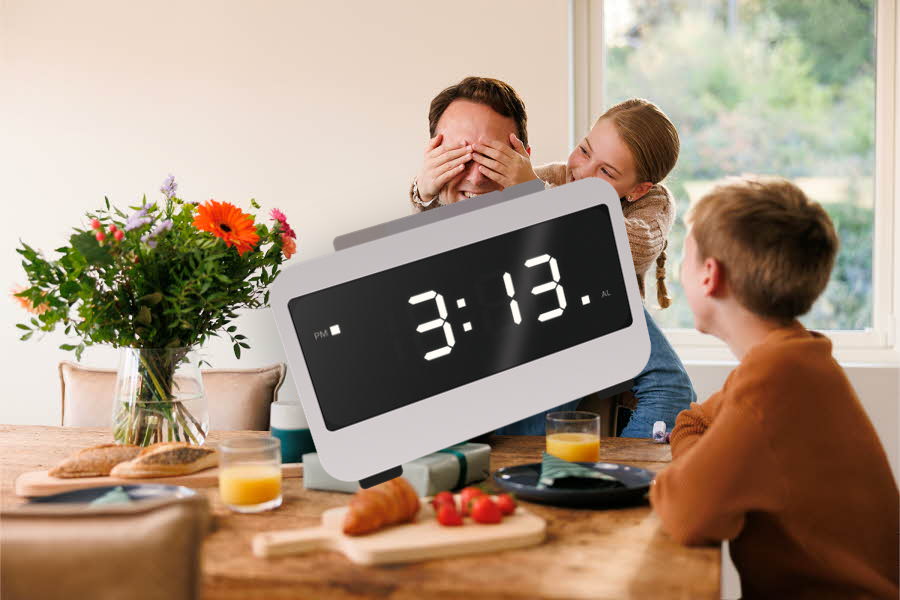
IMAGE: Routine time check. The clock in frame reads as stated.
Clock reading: 3:13
